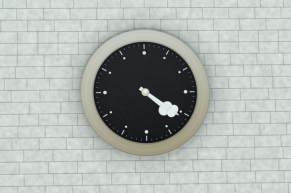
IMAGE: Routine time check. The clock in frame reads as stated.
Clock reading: 4:21
